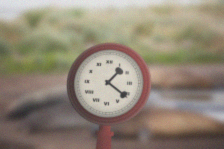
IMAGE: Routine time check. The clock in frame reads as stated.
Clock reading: 1:21
